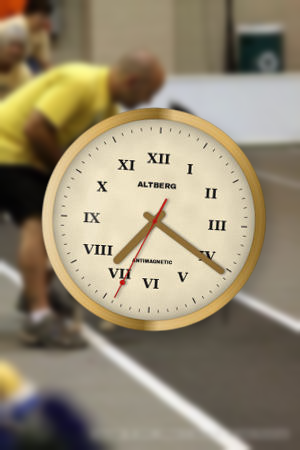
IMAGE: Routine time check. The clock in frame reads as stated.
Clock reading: 7:20:34
